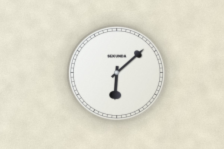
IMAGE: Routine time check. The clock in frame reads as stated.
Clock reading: 6:08
